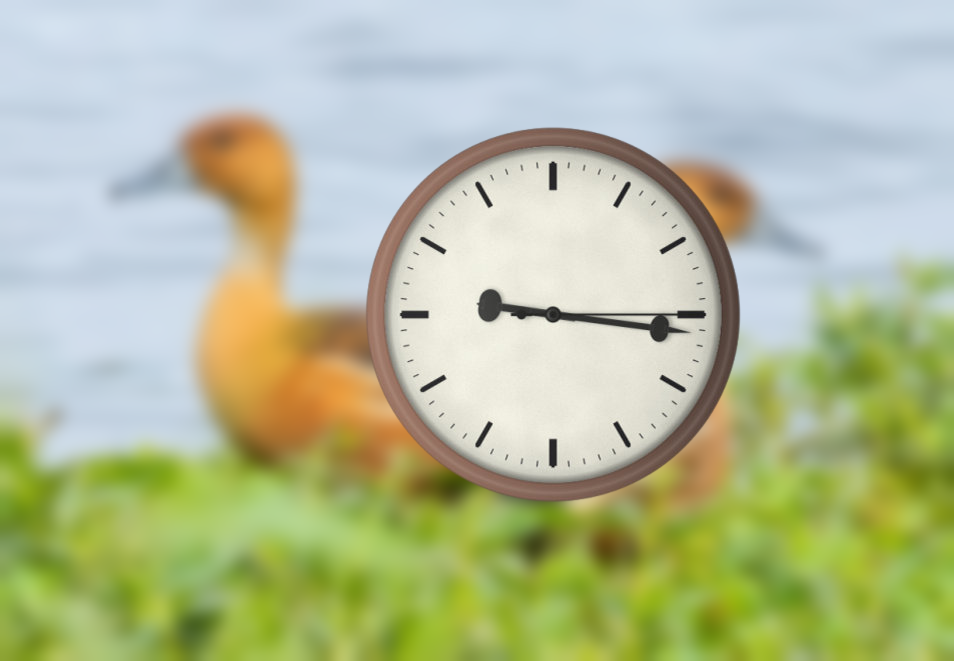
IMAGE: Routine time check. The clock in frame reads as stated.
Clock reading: 9:16:15
